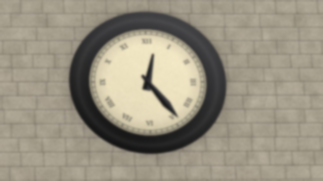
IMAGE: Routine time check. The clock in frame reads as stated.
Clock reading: 12:24
